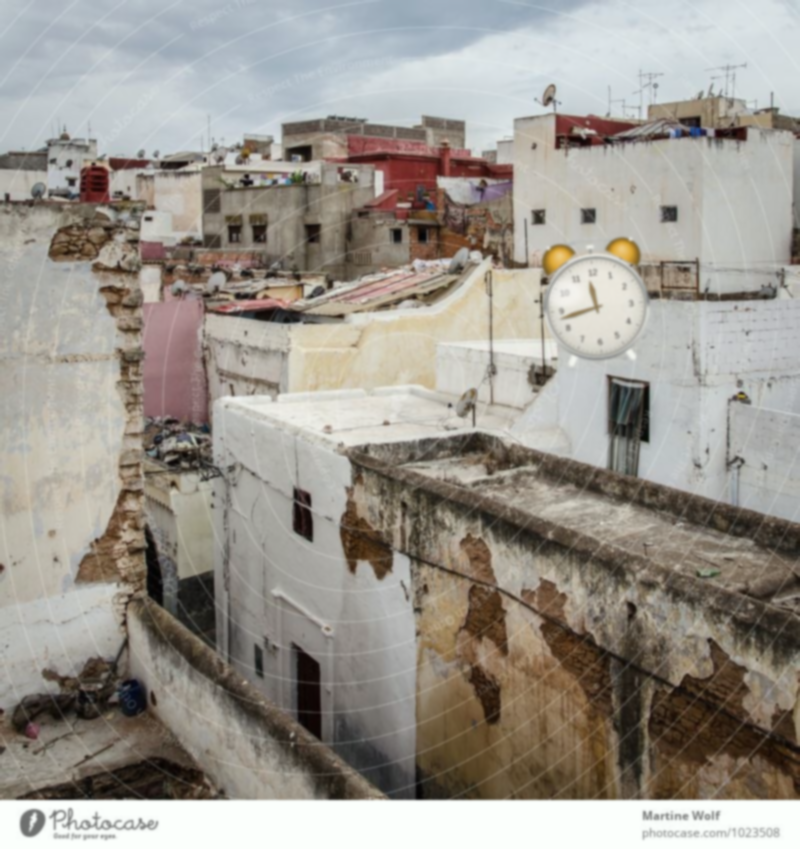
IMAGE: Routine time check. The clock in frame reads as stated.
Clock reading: 11:43
